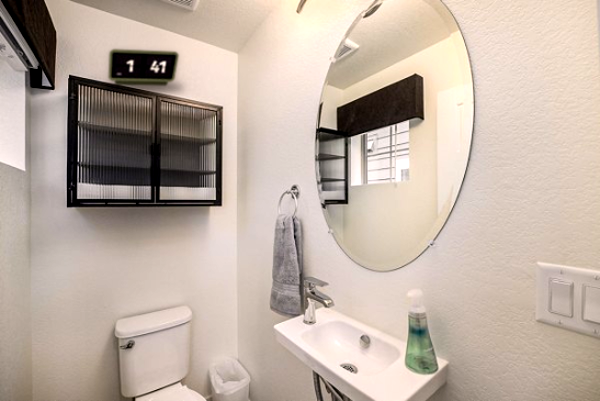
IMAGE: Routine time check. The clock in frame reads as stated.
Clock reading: 1:41
